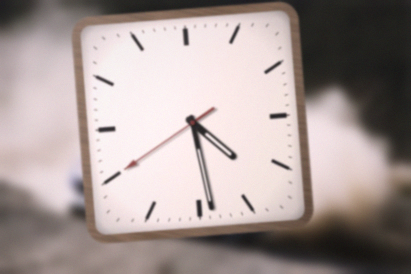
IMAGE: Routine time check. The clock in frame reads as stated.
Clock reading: 4:28:40
